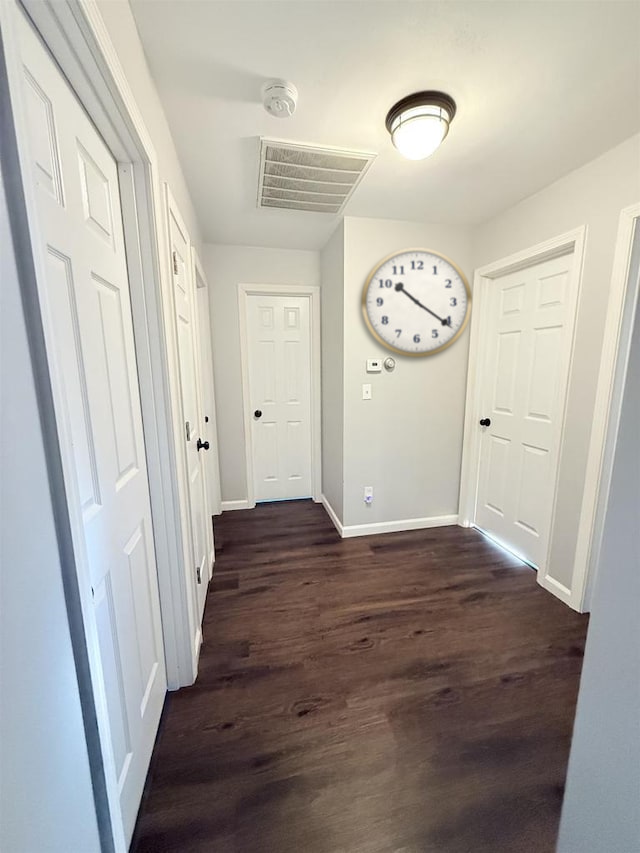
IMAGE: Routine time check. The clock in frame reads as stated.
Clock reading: 10:21
